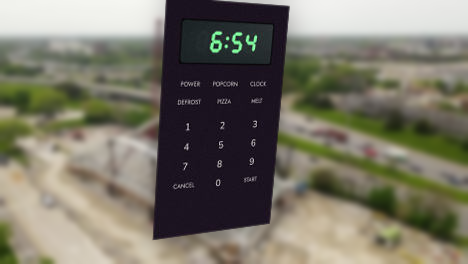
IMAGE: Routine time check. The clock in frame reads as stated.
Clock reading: 6:54
